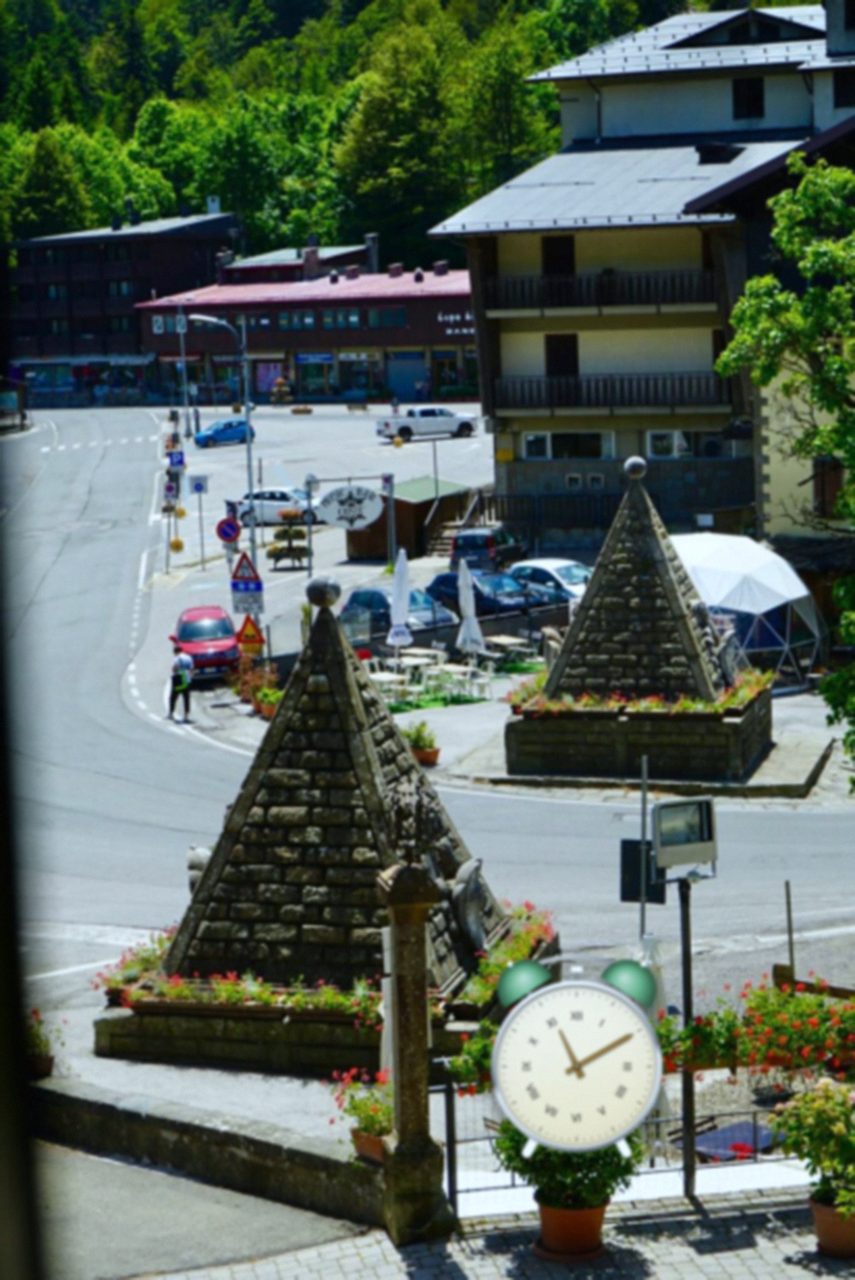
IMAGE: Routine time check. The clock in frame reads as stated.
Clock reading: 11:10
